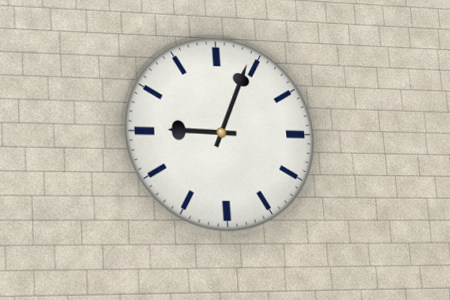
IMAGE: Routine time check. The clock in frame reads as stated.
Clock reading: 9:04
